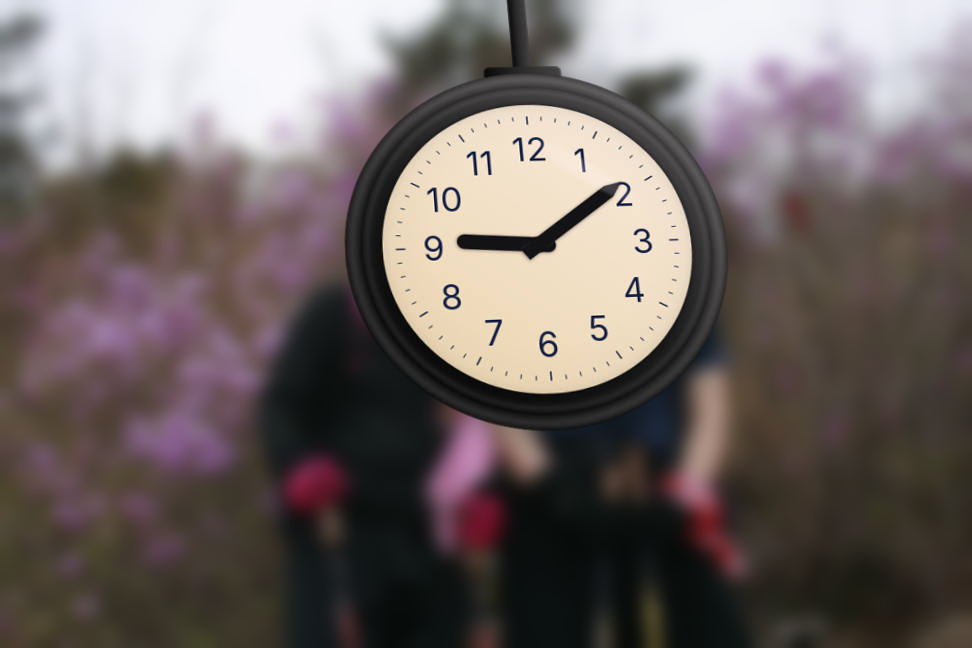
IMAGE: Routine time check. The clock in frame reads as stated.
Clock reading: 9:09
